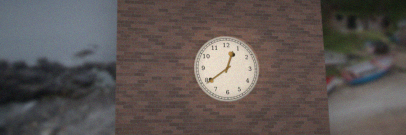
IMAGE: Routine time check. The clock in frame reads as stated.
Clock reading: 12:39
